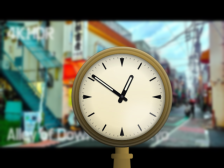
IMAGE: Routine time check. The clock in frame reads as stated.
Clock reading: 12:51
